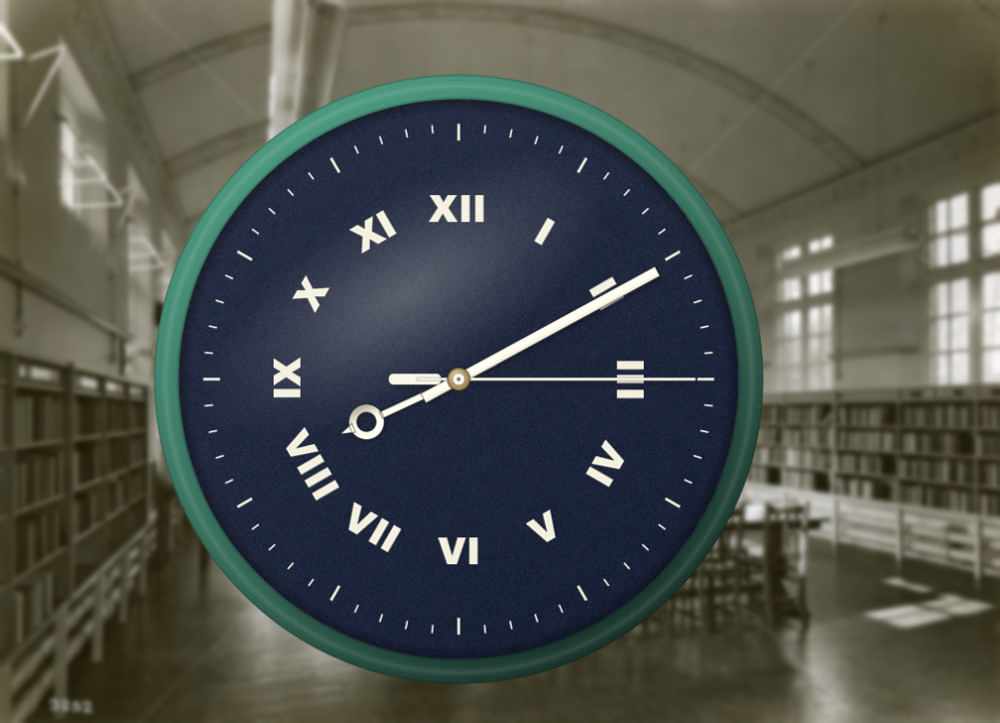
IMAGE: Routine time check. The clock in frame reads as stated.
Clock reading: 8:10:15
